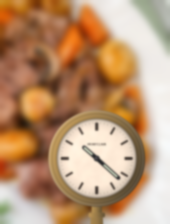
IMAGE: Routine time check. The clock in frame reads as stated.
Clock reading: 10:22
